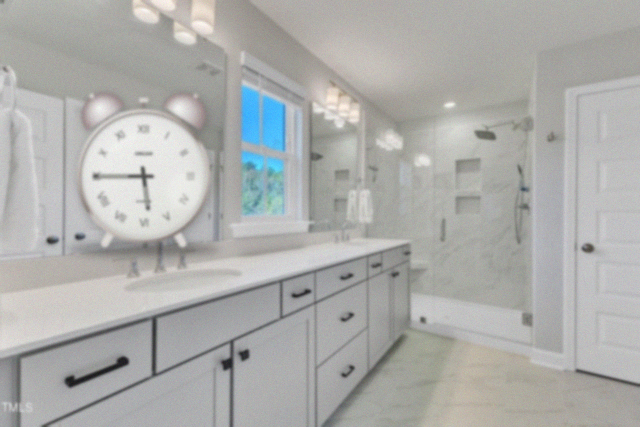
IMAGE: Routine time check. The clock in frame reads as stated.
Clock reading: 5:45
